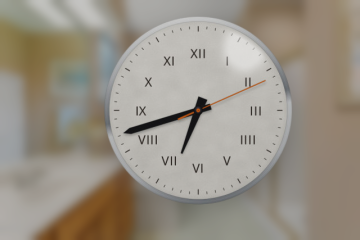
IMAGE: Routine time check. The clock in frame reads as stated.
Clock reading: 6:42:11
